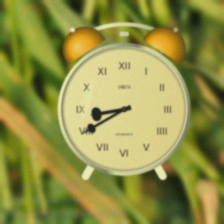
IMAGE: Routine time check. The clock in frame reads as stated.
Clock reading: 8:40
